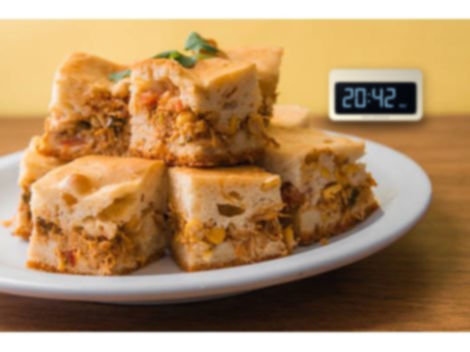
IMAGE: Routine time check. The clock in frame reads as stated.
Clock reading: 20:42
